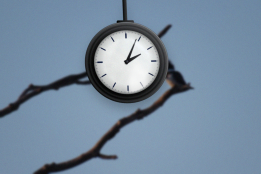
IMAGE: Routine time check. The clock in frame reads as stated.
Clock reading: 2:04
